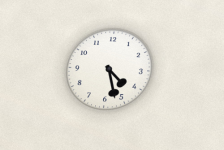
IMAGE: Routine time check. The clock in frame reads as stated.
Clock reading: 4:27
